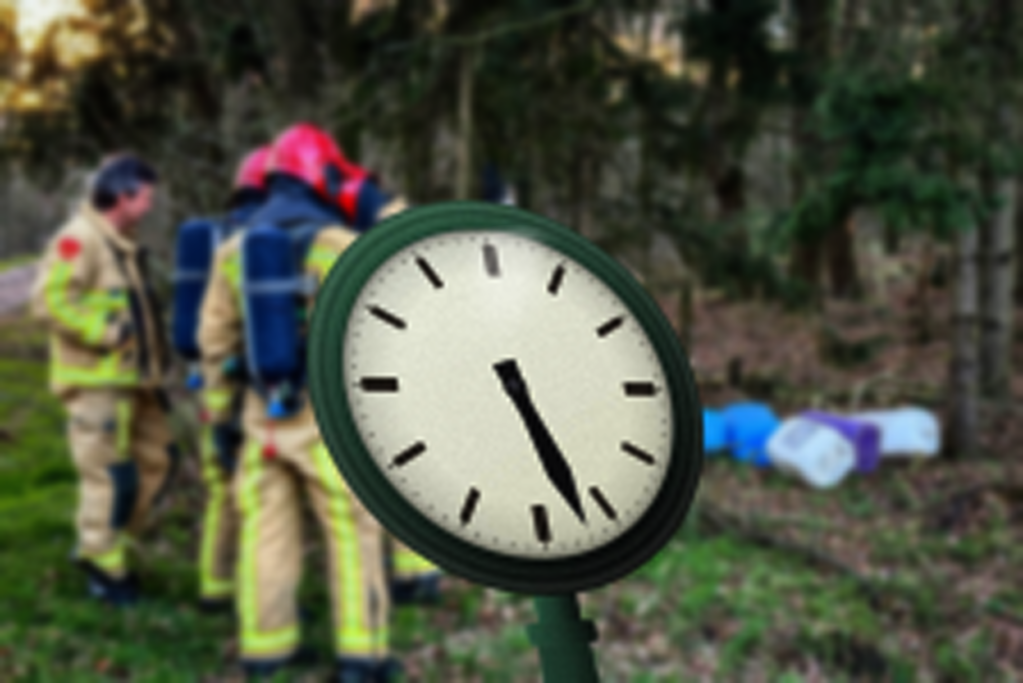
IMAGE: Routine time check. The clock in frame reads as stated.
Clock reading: 5:27
